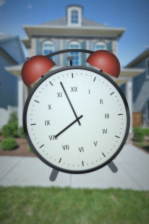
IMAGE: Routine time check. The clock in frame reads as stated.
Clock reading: 7:57
